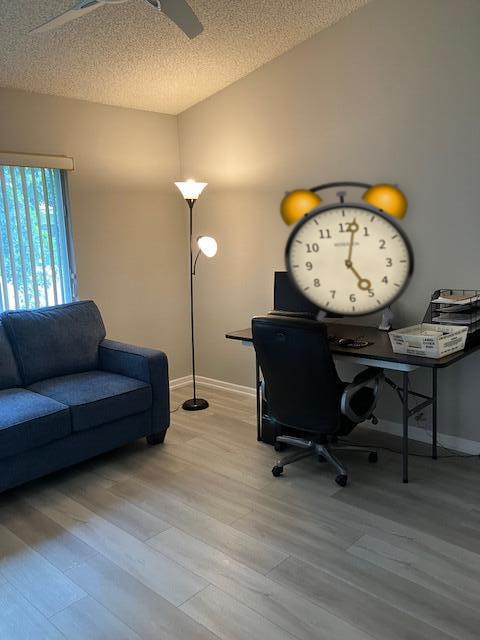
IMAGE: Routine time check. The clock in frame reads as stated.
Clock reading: 5:02
